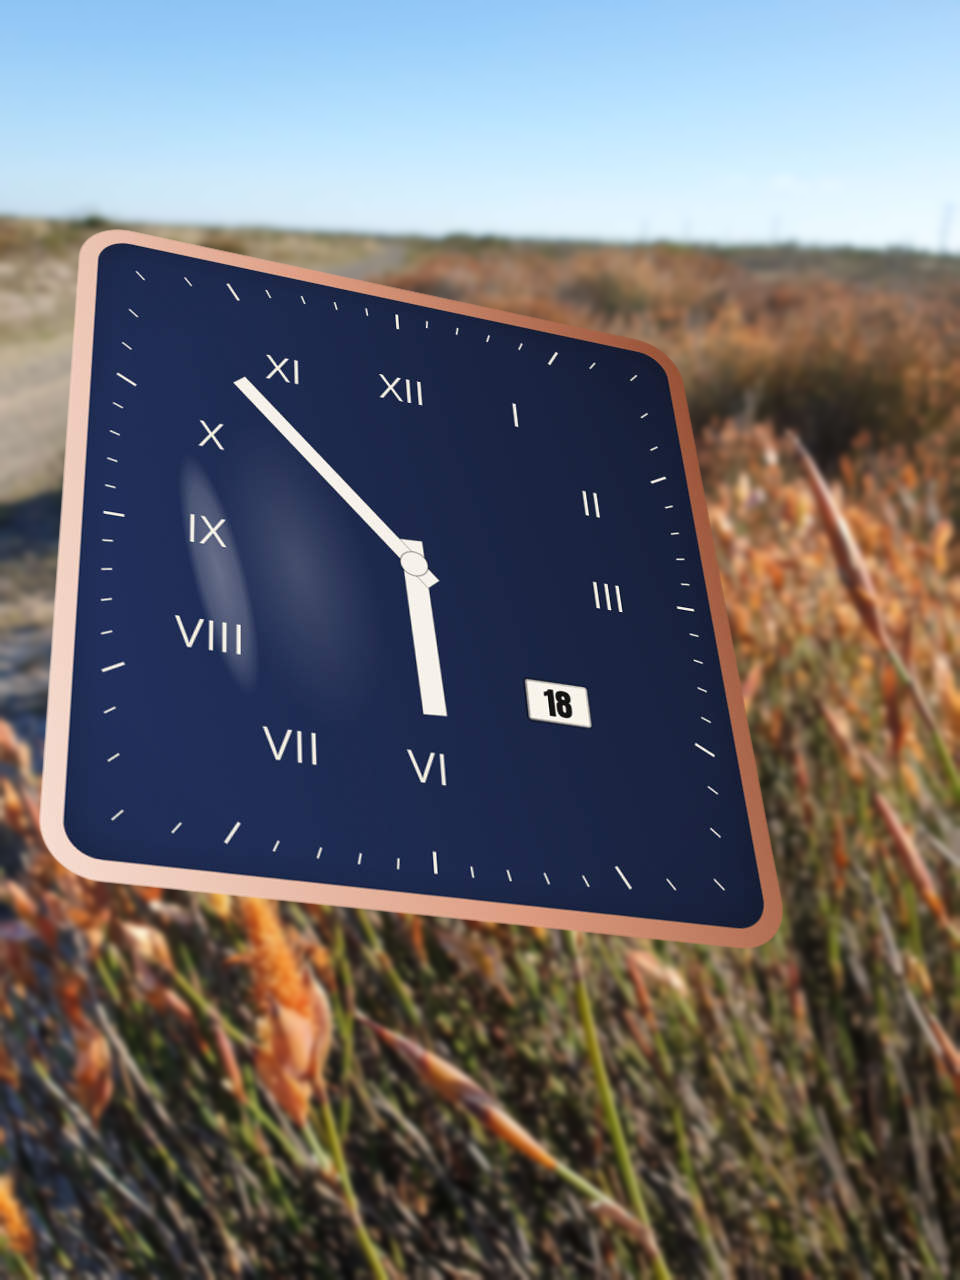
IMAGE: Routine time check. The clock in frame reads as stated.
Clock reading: 5:53
